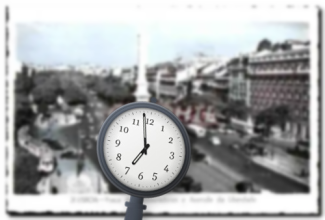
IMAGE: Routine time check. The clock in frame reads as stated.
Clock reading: 6:58
